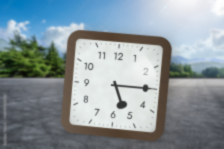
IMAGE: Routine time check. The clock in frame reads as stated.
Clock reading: 5:15
